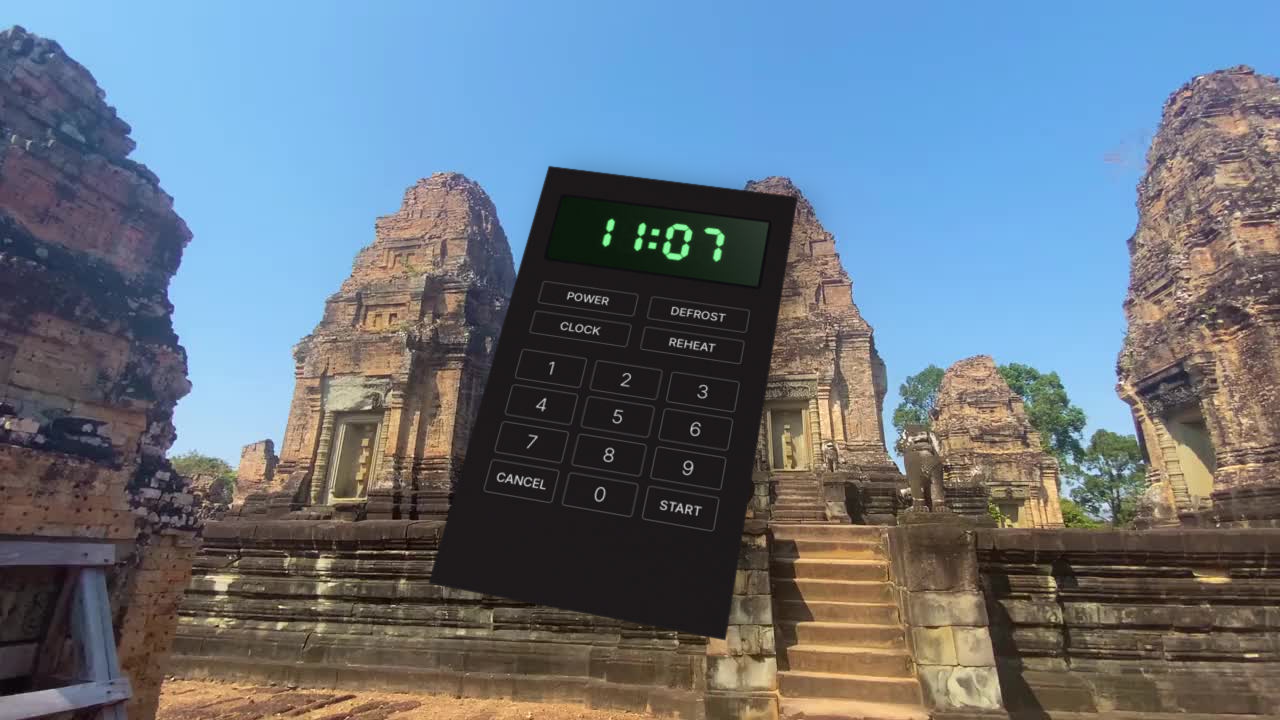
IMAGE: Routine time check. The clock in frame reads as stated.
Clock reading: 11:07
